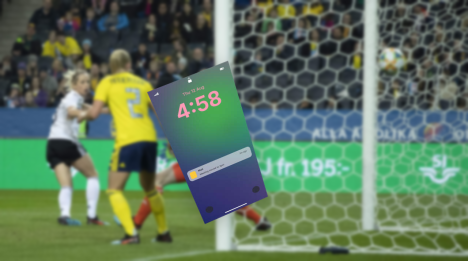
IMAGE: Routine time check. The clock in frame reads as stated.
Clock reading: 4:58
